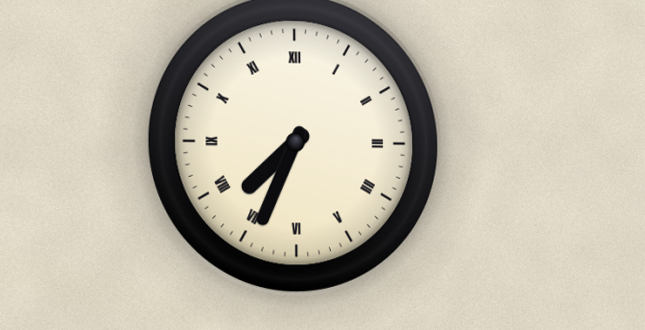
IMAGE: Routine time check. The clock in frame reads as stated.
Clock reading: 7:34
